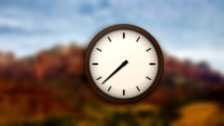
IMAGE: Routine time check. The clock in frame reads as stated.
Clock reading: 7:38
